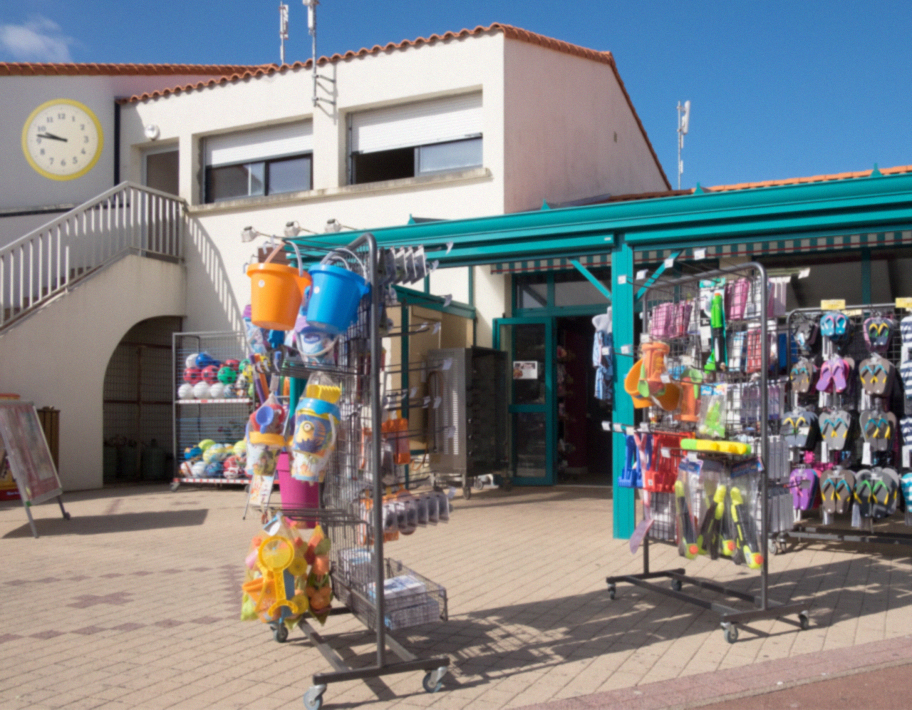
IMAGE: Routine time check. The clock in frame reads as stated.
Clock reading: 9:47
